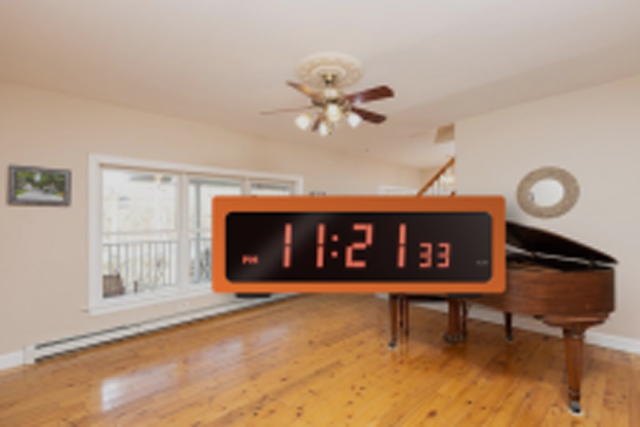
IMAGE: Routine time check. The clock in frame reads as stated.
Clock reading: 11:21:33
